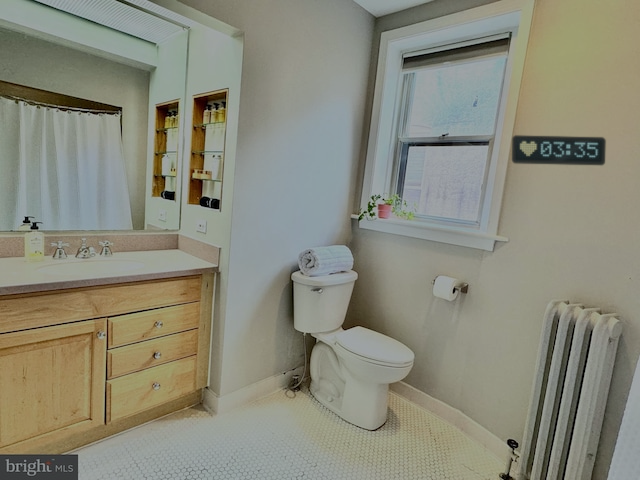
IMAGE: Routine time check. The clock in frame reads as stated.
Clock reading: 3:35
